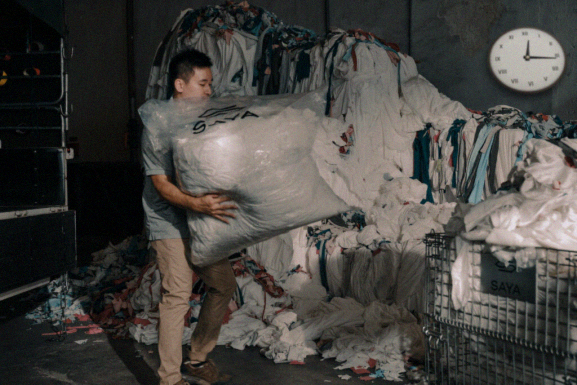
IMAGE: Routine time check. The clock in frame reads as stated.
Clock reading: 12:16
